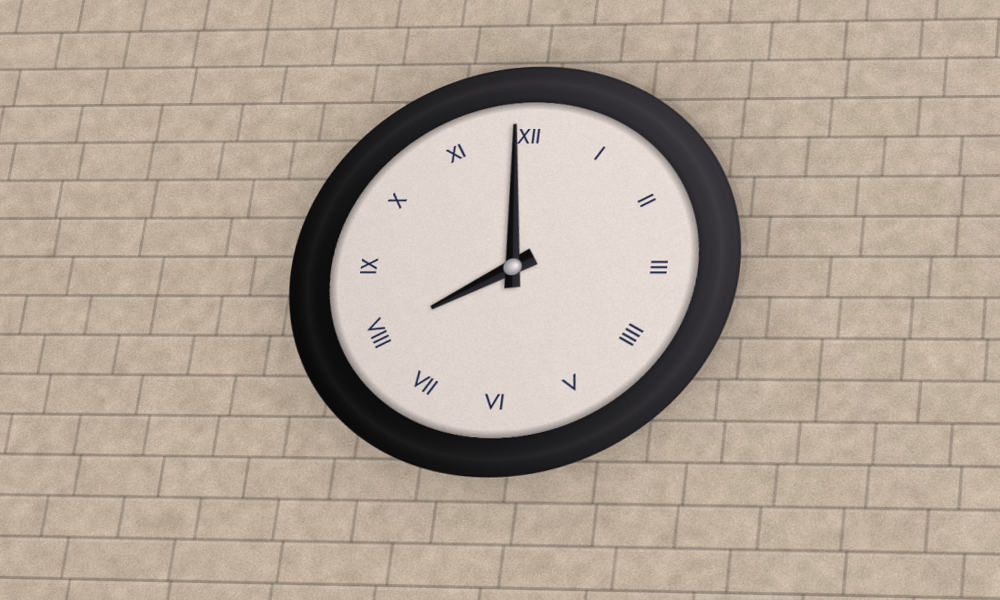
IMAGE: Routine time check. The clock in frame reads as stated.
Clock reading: 7:59
